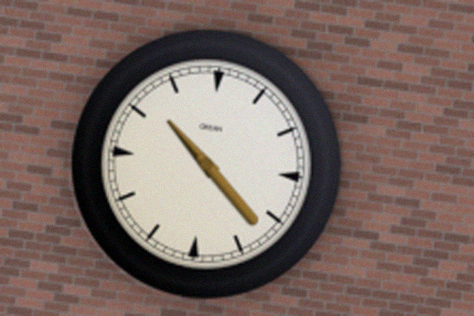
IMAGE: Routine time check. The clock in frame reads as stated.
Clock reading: 10:22
